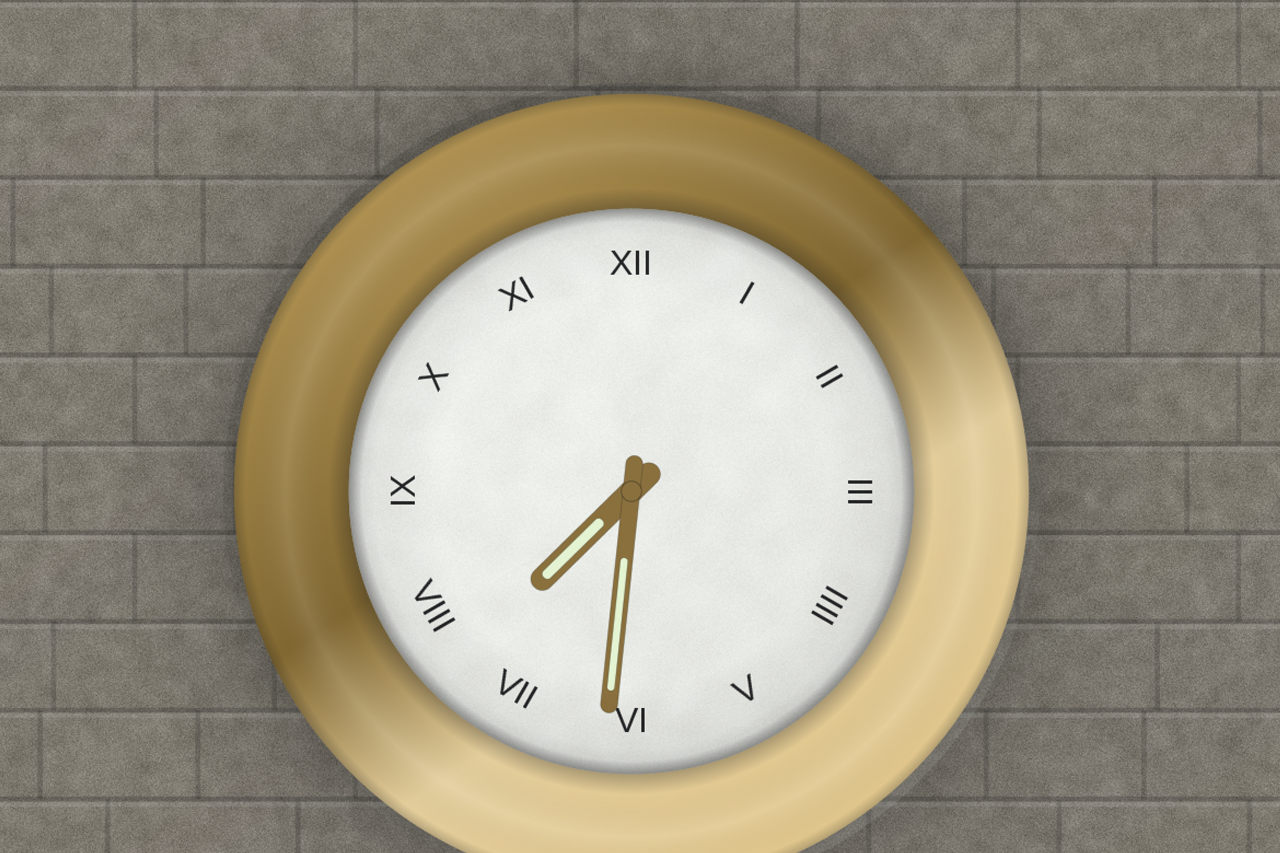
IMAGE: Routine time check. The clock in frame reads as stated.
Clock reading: 7:31
